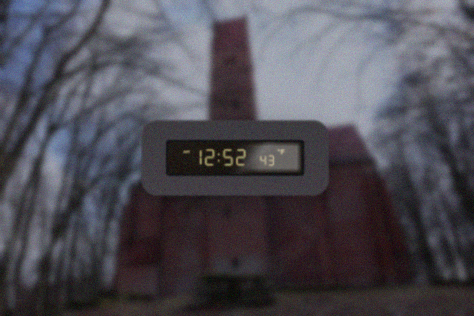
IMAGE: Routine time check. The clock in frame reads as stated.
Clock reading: 12:52
